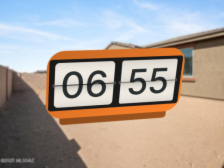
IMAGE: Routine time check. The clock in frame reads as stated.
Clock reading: 6:55
